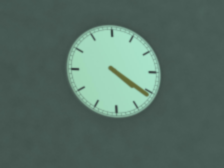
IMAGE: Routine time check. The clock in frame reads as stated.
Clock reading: 4:21
